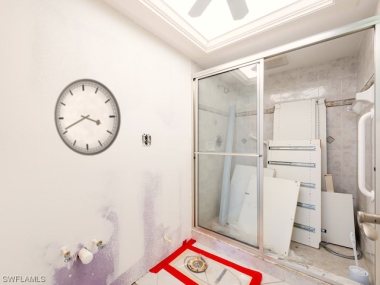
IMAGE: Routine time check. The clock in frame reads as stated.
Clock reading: 3:41
